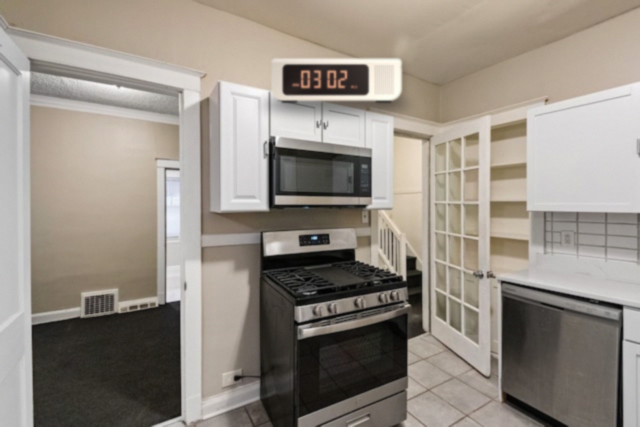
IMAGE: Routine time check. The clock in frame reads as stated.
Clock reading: 3:02
